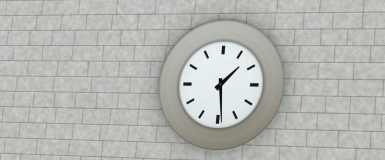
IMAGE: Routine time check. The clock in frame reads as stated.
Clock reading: 1:29
